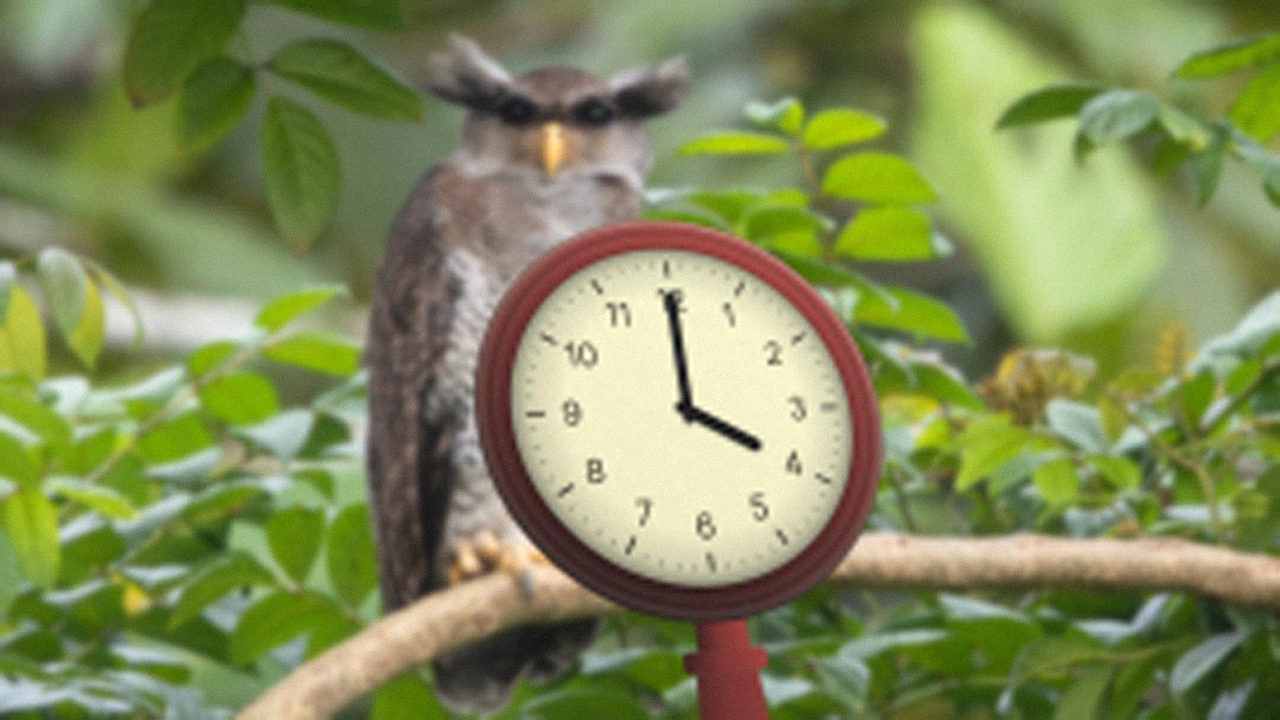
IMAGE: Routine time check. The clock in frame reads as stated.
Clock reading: 4:00
